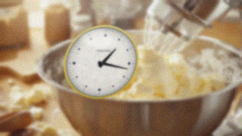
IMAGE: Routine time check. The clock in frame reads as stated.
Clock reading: 1:17
